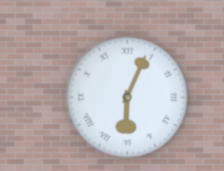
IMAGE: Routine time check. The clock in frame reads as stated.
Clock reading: 6:04
